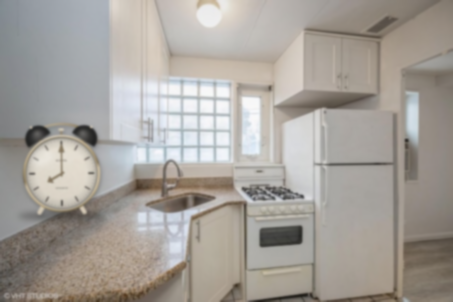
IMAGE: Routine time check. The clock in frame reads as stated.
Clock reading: 8:00
